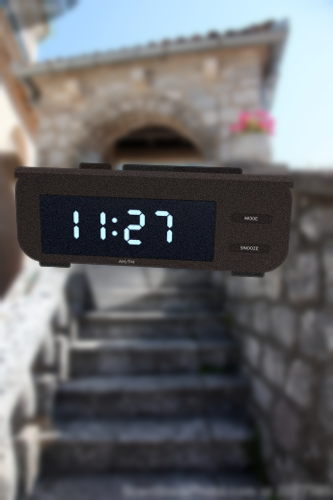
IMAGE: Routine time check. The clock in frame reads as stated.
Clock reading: 11:27
